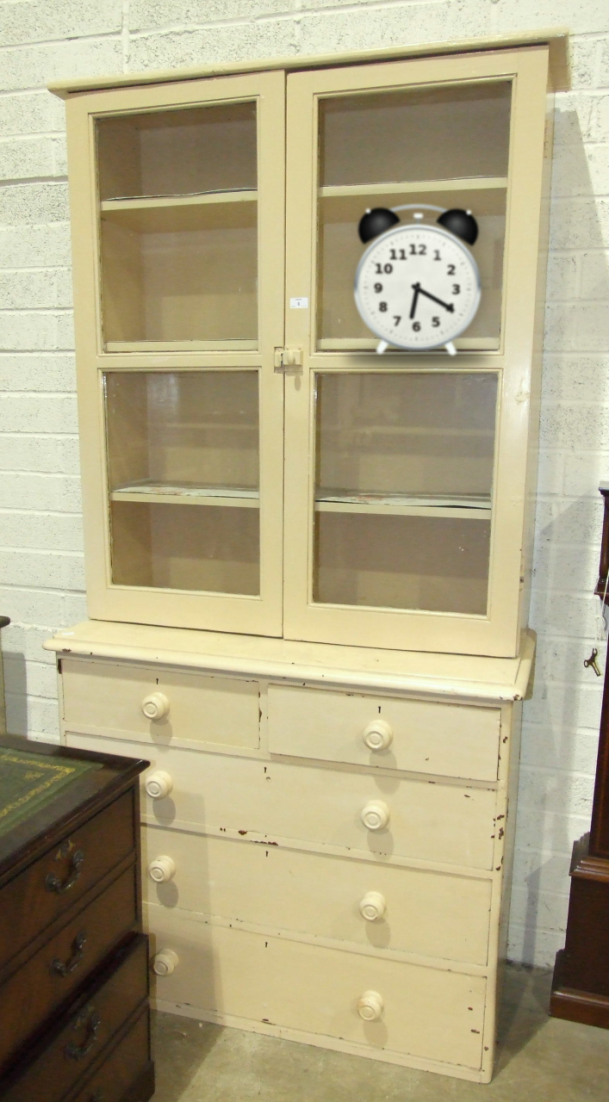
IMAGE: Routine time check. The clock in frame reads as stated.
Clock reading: 6:20
